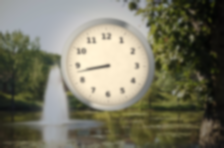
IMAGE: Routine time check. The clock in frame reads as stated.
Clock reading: 8:43
